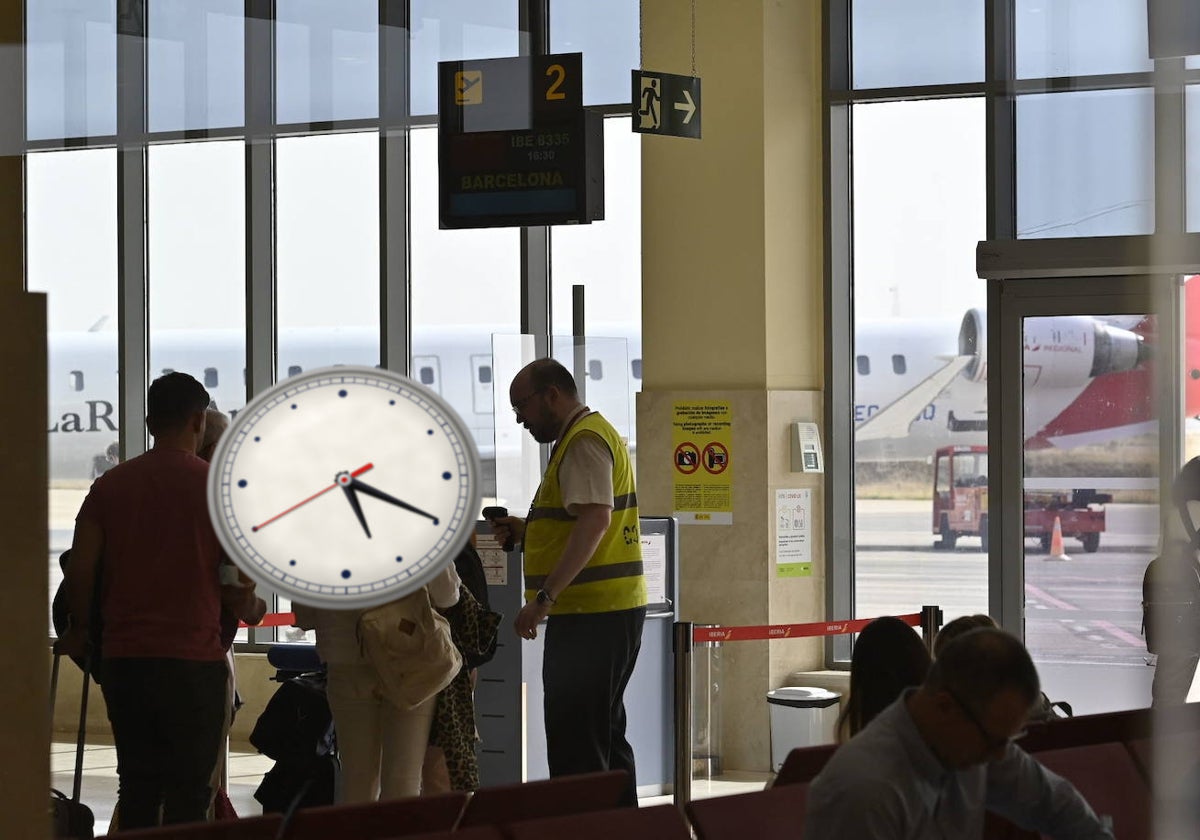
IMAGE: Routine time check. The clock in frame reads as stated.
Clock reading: 5:19:40
